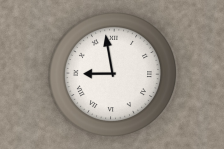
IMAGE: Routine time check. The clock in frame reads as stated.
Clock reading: 8:58
